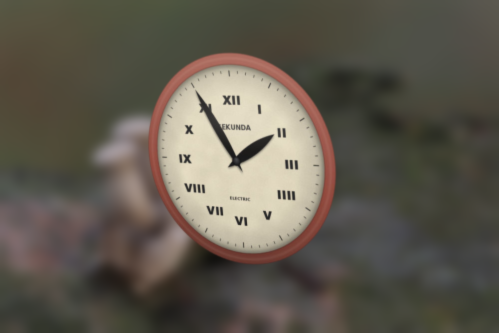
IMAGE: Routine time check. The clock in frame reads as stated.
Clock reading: 1:55
